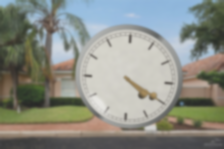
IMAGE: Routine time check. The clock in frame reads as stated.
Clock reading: 4:20
